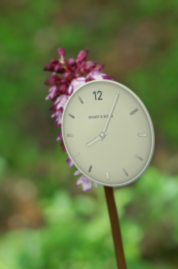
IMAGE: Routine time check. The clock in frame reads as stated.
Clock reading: 8:05
